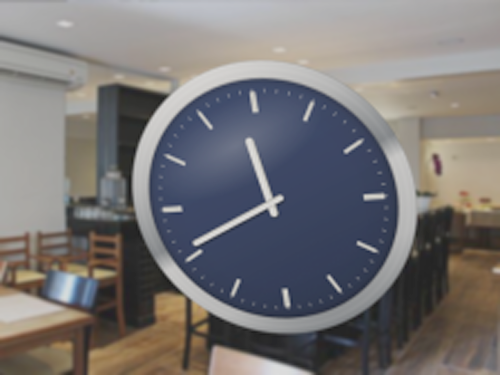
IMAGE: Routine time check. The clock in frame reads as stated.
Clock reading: 11:41
